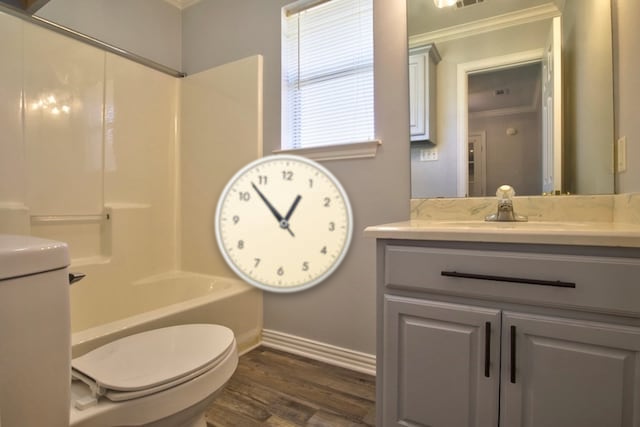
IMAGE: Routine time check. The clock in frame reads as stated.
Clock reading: 12:52:53
